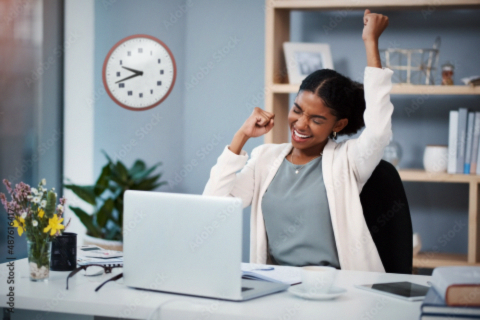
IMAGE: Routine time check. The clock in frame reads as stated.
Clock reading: 9:42
